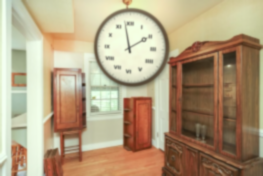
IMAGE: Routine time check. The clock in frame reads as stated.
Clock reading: 1:58
